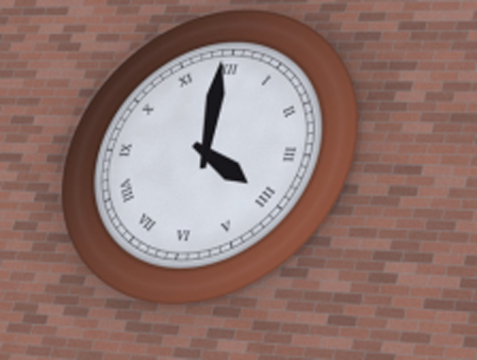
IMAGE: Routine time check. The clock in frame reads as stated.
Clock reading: 3:59
